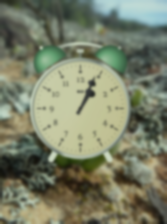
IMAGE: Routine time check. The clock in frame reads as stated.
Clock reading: 1:04
